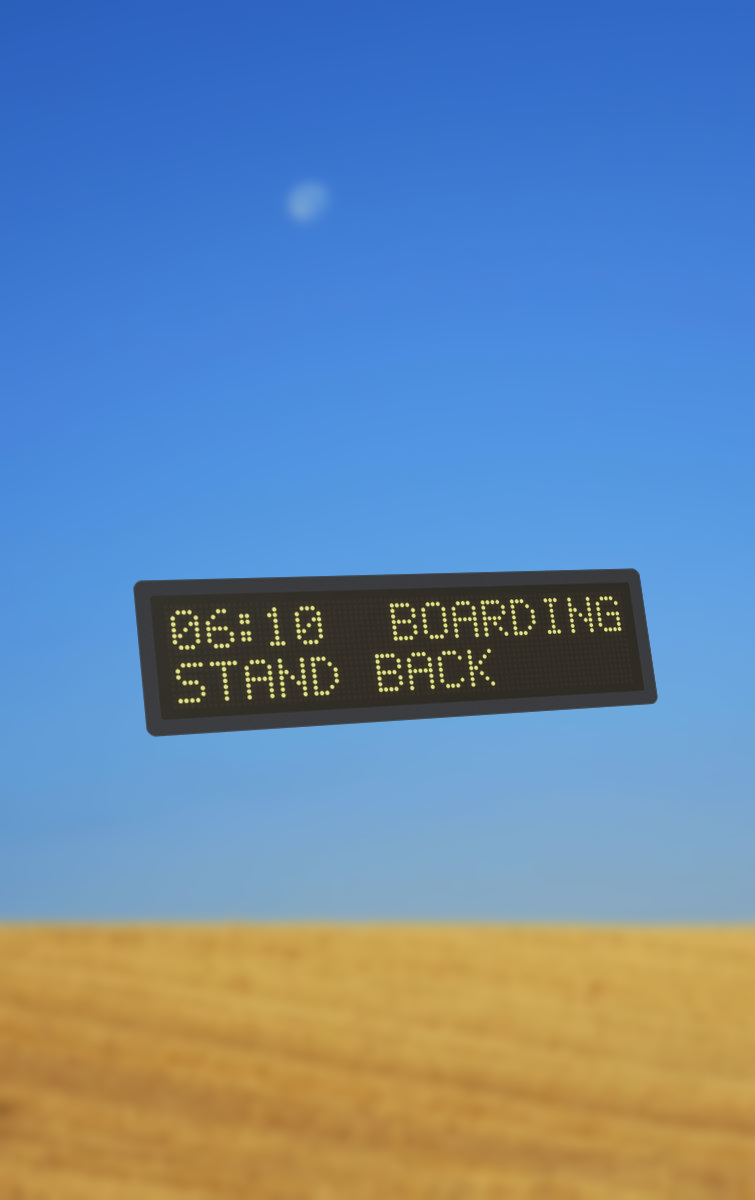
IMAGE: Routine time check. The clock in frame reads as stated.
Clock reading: 6:10
